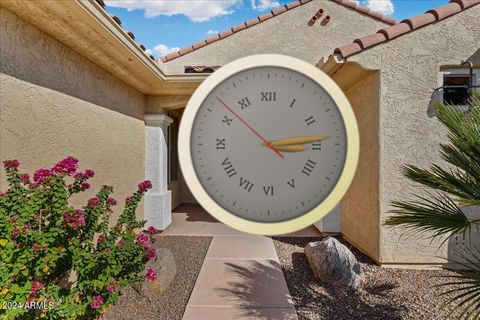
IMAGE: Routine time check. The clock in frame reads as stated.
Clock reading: 3:13:52
